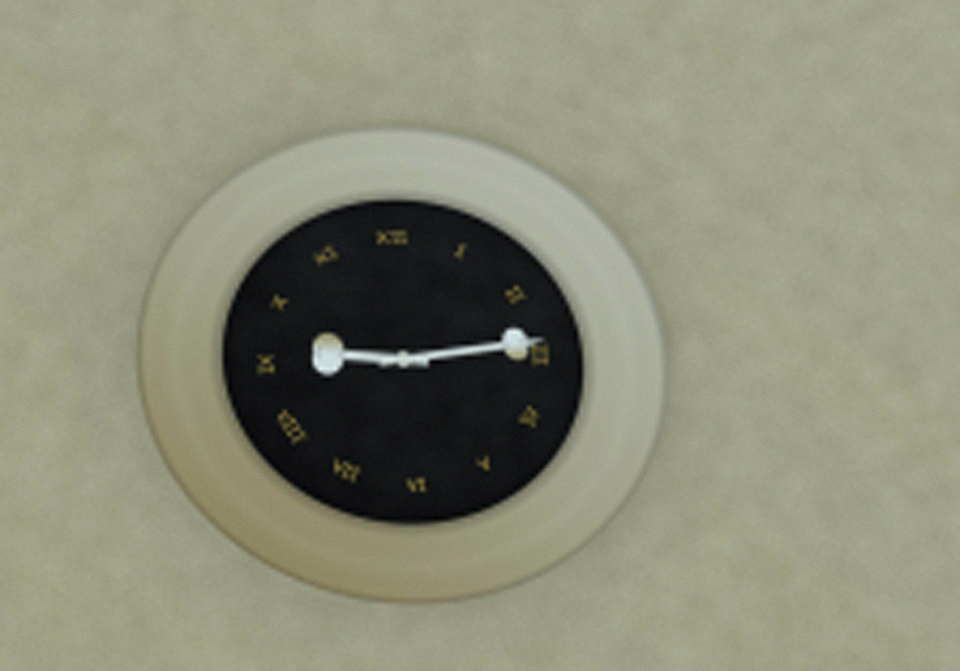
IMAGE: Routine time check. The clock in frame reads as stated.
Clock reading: 9:14
